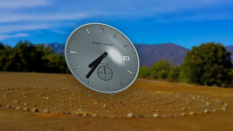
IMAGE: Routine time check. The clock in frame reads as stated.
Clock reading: 7:36
